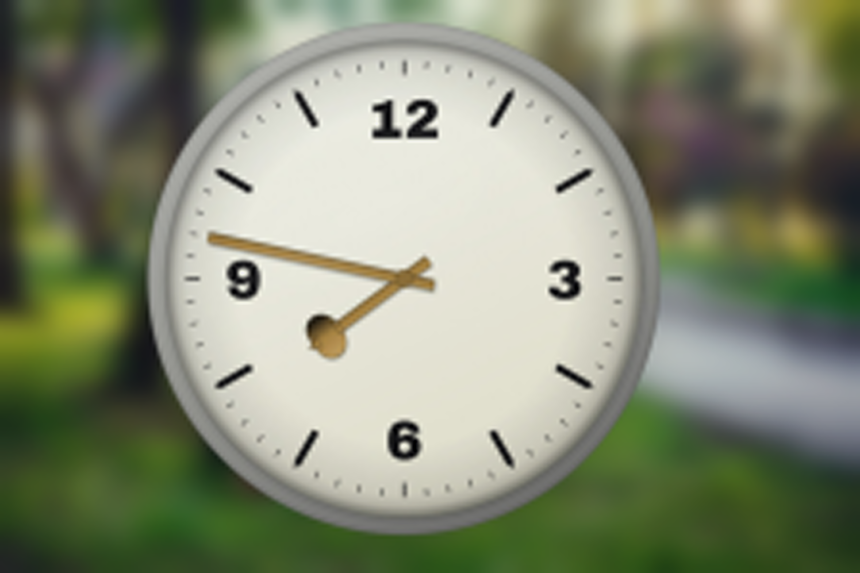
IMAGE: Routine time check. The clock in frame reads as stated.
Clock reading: 7:47
